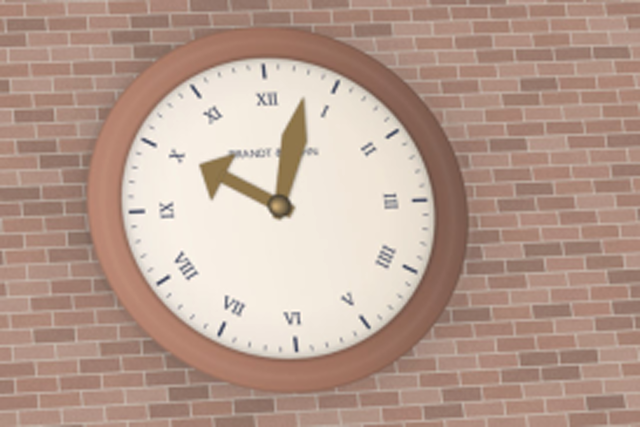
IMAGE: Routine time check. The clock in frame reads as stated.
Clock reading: 10:03
